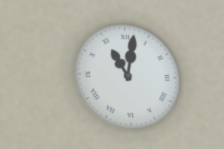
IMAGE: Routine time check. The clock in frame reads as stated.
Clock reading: 11:02
